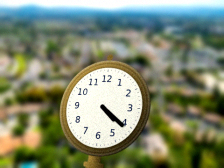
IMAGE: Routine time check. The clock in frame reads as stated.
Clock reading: 4:21
